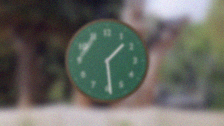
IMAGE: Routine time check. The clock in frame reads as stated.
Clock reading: 1:29
